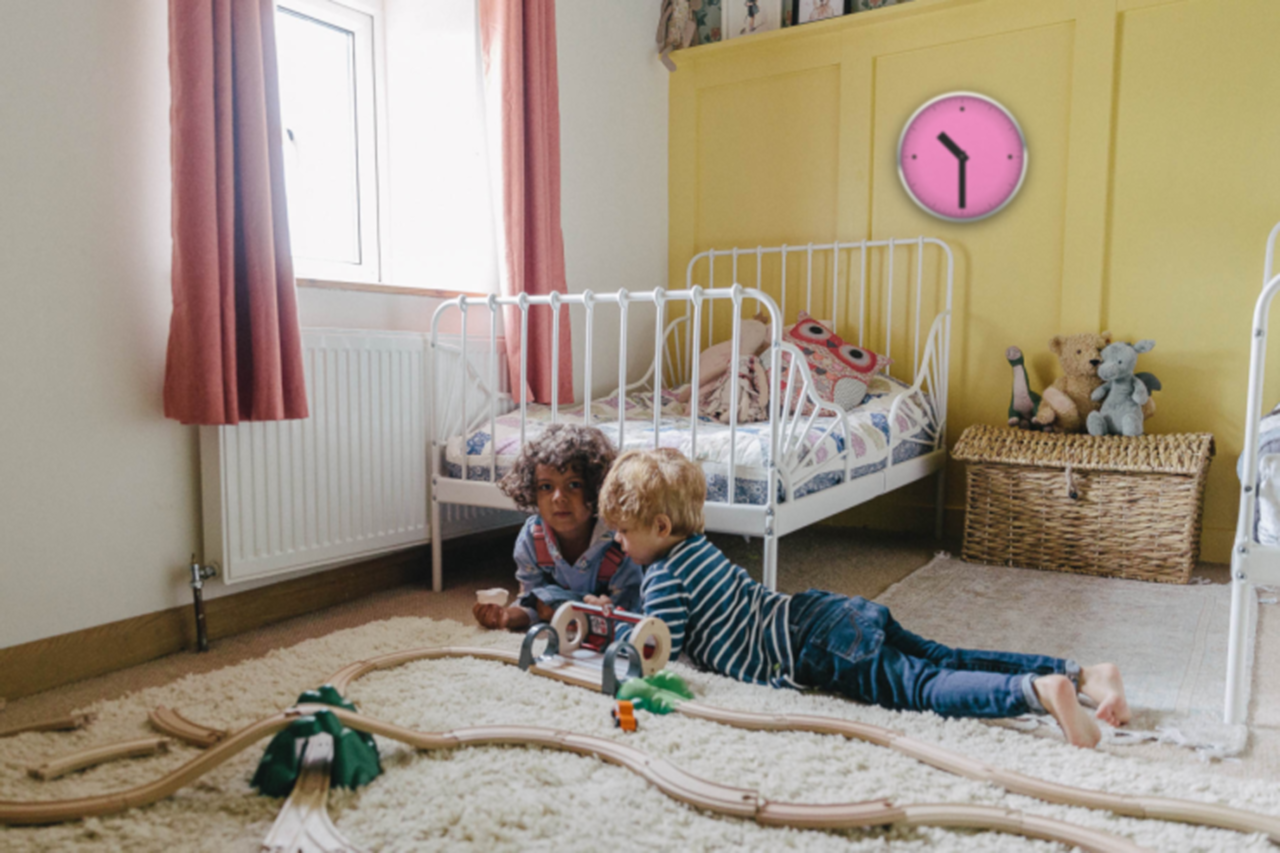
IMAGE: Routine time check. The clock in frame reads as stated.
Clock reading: 10:30
